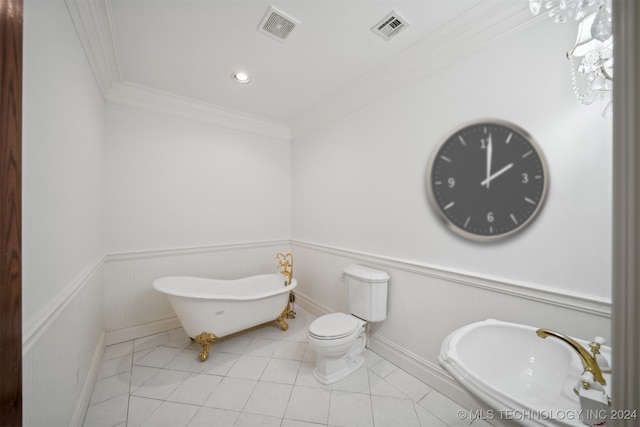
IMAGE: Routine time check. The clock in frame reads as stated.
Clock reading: 2:01
